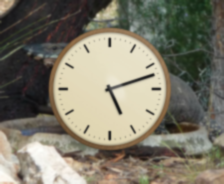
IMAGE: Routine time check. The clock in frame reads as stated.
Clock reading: 5:12
